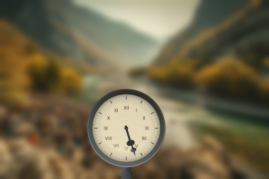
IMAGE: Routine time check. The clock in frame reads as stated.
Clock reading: 5:27
